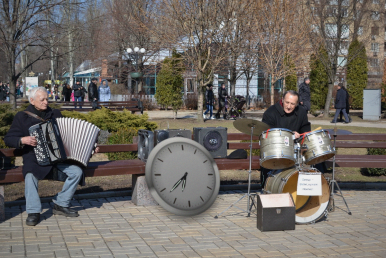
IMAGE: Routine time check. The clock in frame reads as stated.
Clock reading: 6:38
